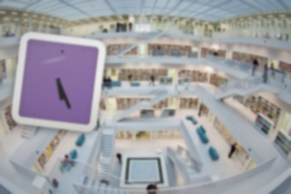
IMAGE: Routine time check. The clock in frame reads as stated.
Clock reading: 5:25
